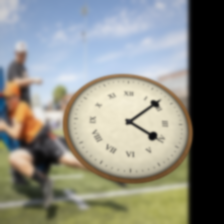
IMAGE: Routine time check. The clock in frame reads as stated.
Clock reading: 4:08
